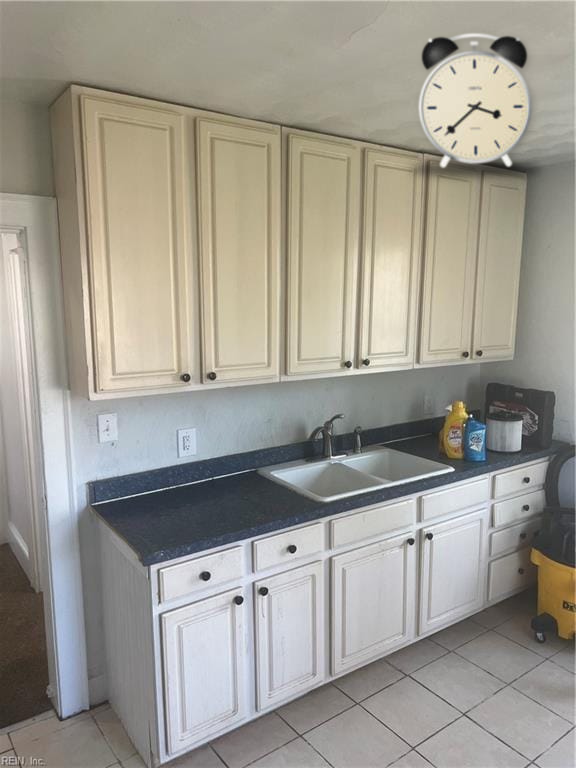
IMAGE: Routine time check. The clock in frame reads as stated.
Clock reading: 3:38
